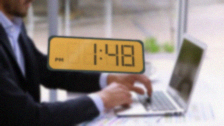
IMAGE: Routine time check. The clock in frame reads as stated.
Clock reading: 1:48
